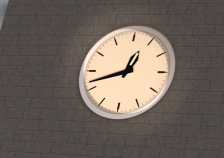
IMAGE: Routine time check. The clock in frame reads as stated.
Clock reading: 12:42
